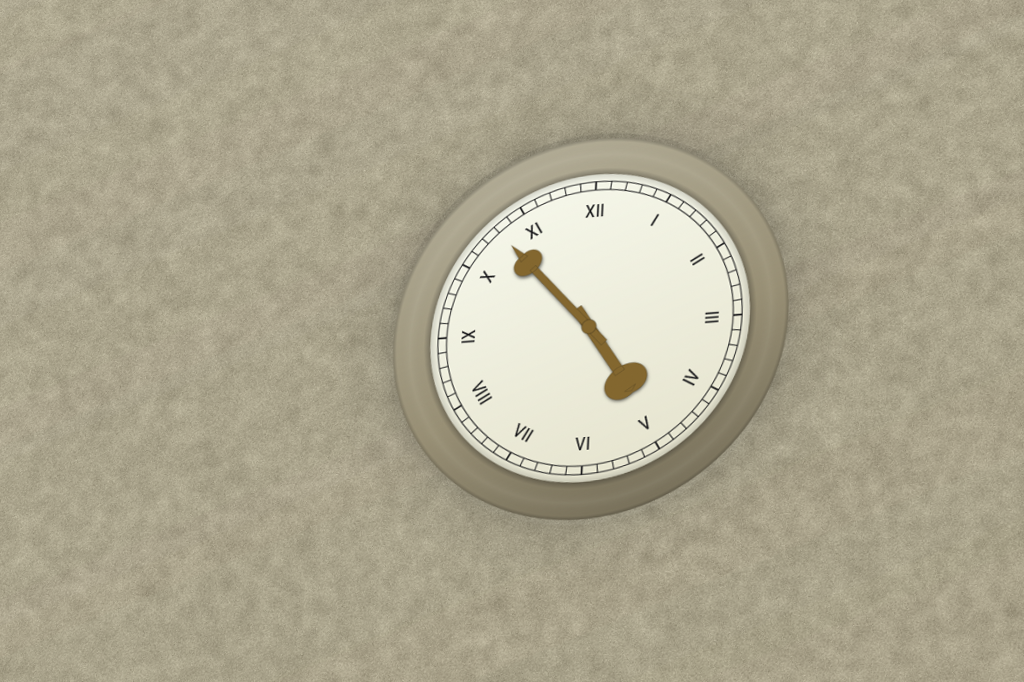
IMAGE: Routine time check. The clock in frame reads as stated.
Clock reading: 4:53
